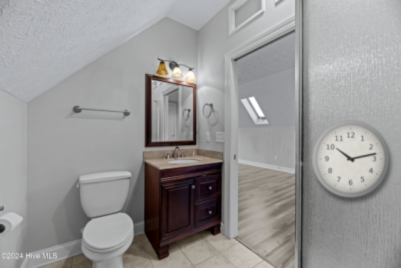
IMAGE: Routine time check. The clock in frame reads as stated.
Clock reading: 10:13
